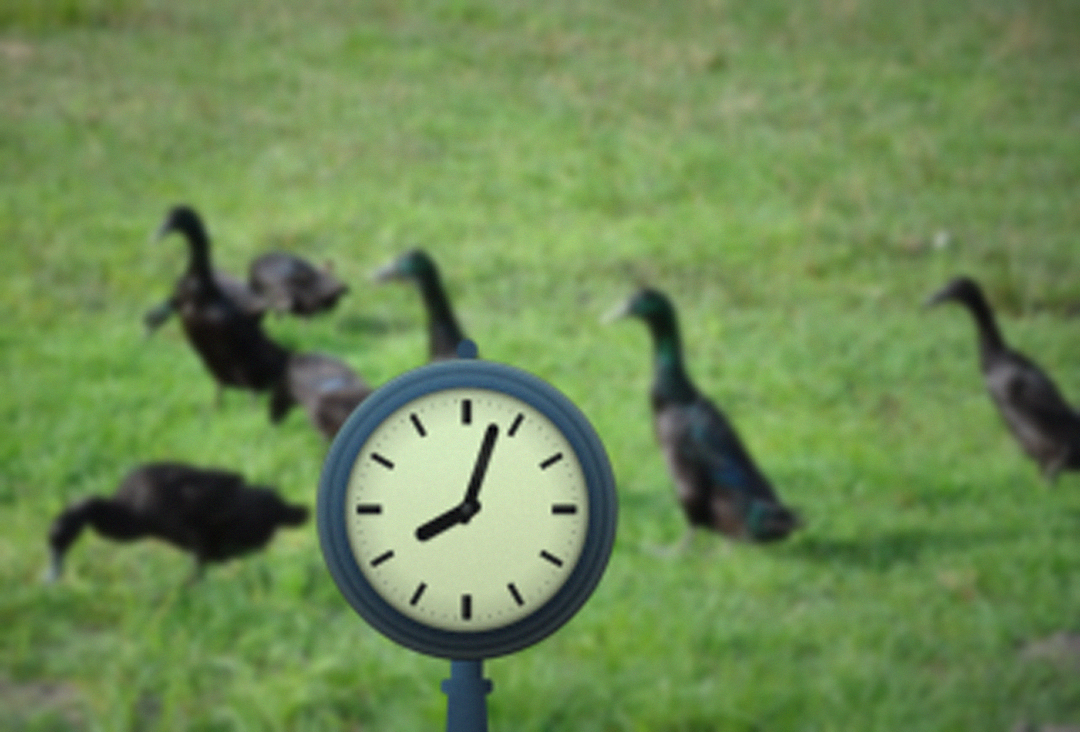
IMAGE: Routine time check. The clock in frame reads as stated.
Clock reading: 8:03
